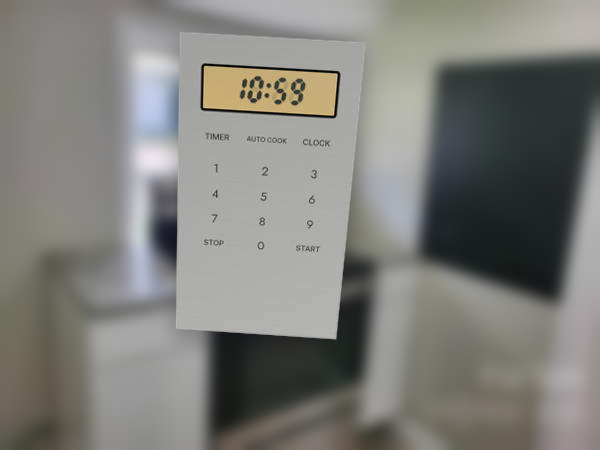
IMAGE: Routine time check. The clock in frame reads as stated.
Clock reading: 10:59
